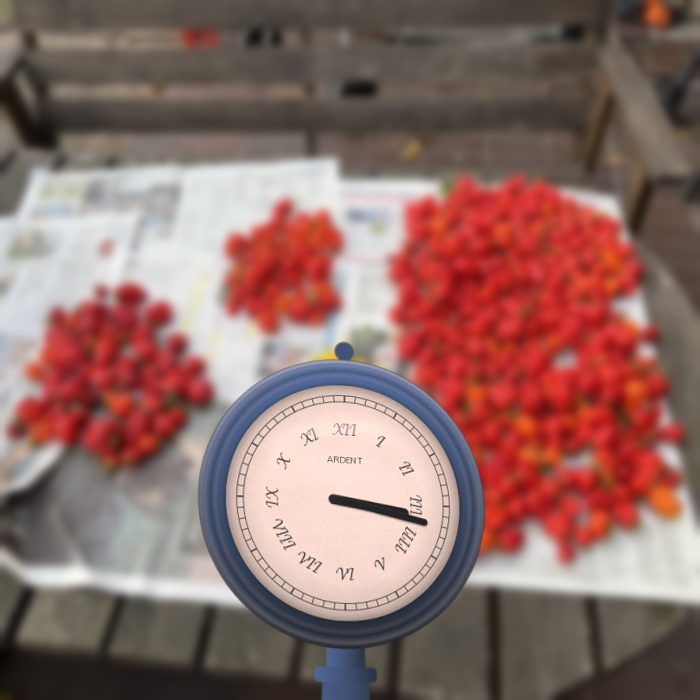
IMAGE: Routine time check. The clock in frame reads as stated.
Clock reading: 3:17
